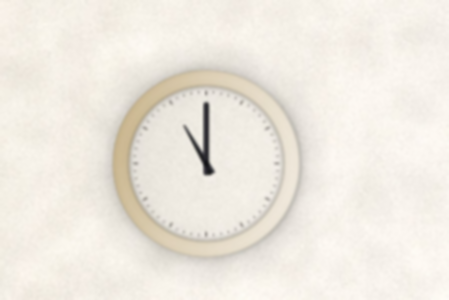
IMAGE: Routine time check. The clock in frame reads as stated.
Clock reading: 11:00
